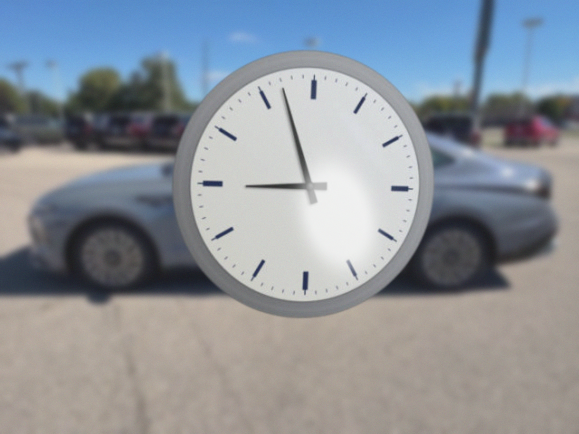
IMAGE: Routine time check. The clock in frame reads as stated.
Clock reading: 8:57
